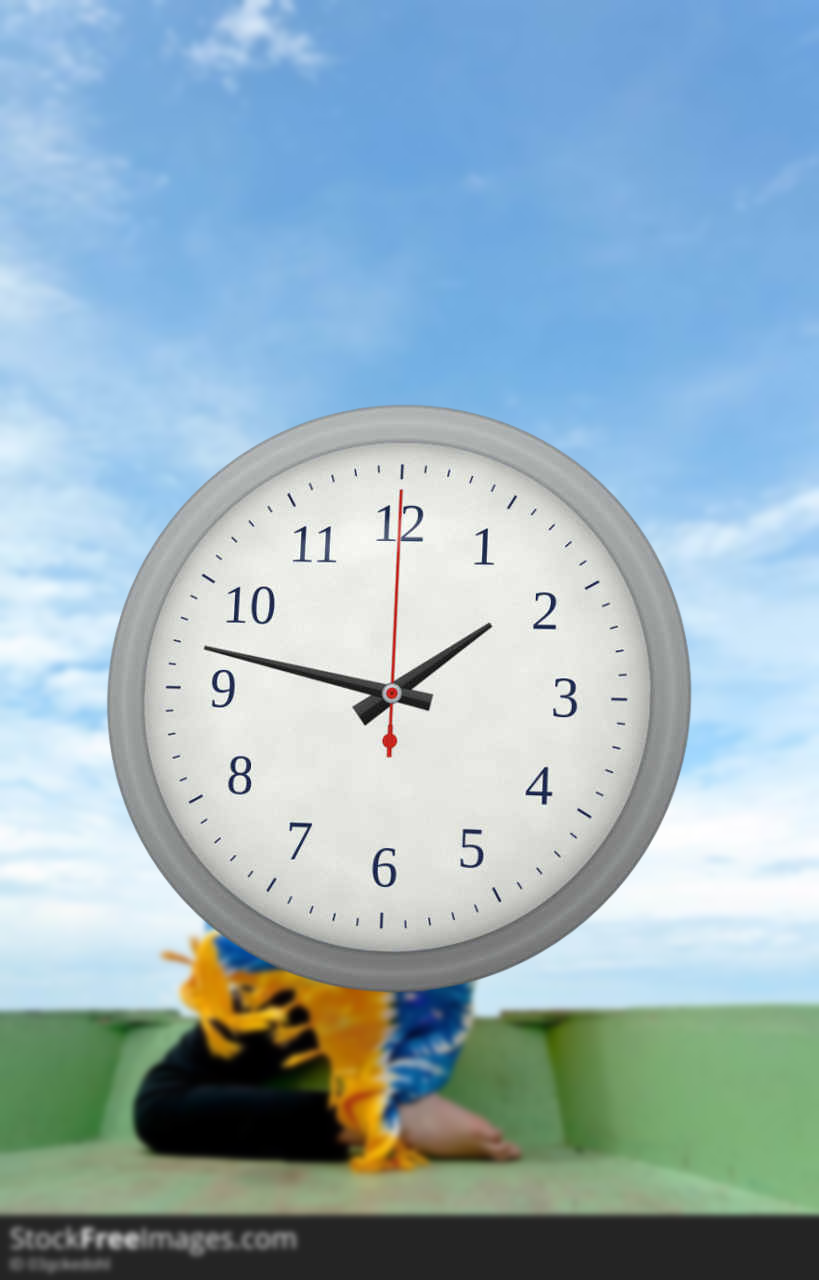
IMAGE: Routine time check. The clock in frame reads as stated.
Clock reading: 1:47:00
